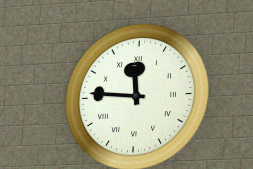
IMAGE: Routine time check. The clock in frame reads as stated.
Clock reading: 11:46
